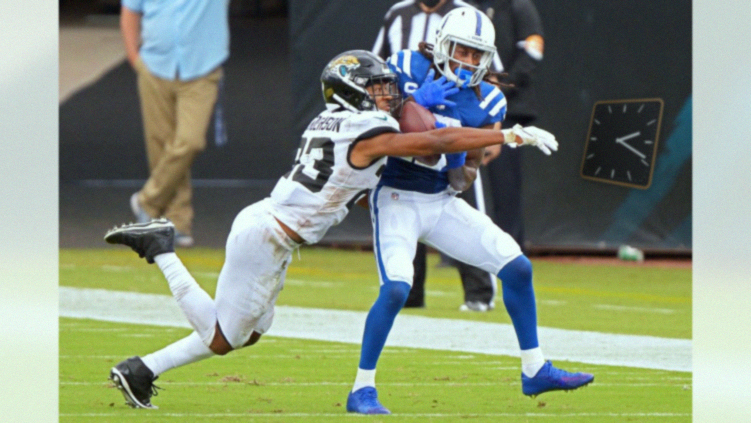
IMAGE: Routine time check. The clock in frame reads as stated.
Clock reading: 2:19
